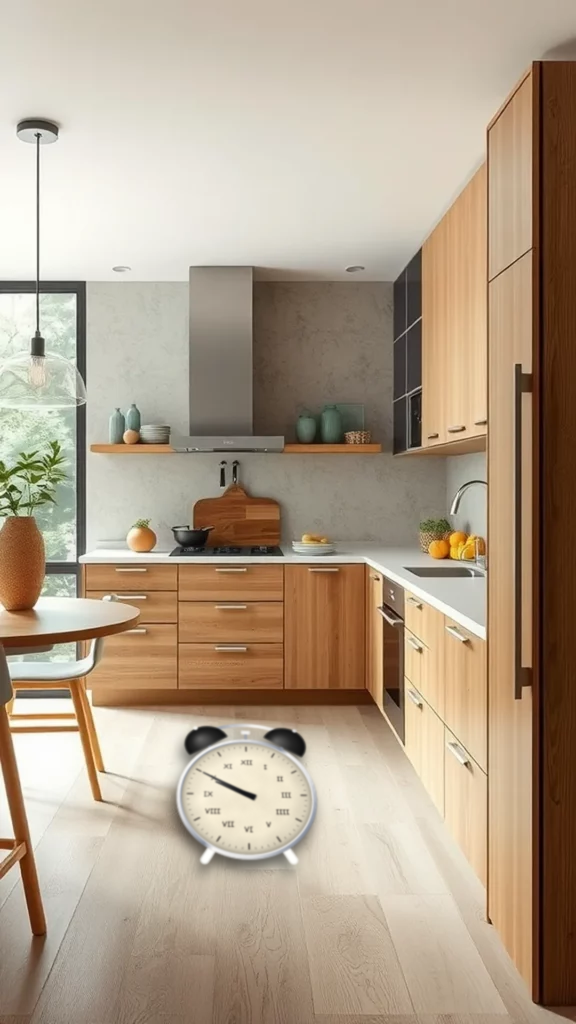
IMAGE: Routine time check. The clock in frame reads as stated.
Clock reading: 9:50
